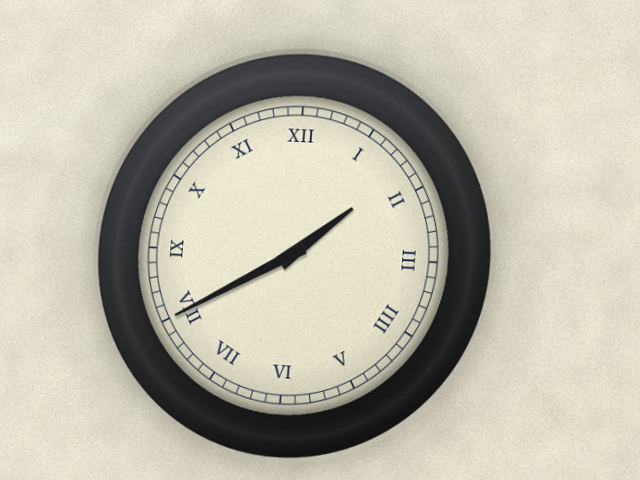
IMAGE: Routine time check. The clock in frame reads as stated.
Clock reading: 1:40
